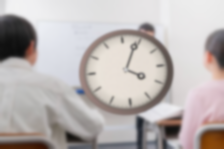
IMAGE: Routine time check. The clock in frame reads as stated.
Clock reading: 4:04
